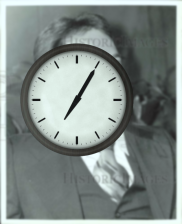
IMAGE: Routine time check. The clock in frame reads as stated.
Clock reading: 7:05
